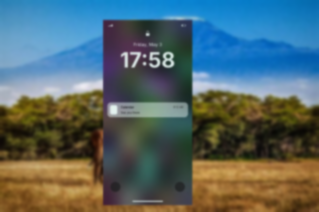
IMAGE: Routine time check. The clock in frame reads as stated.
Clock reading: 17:58
